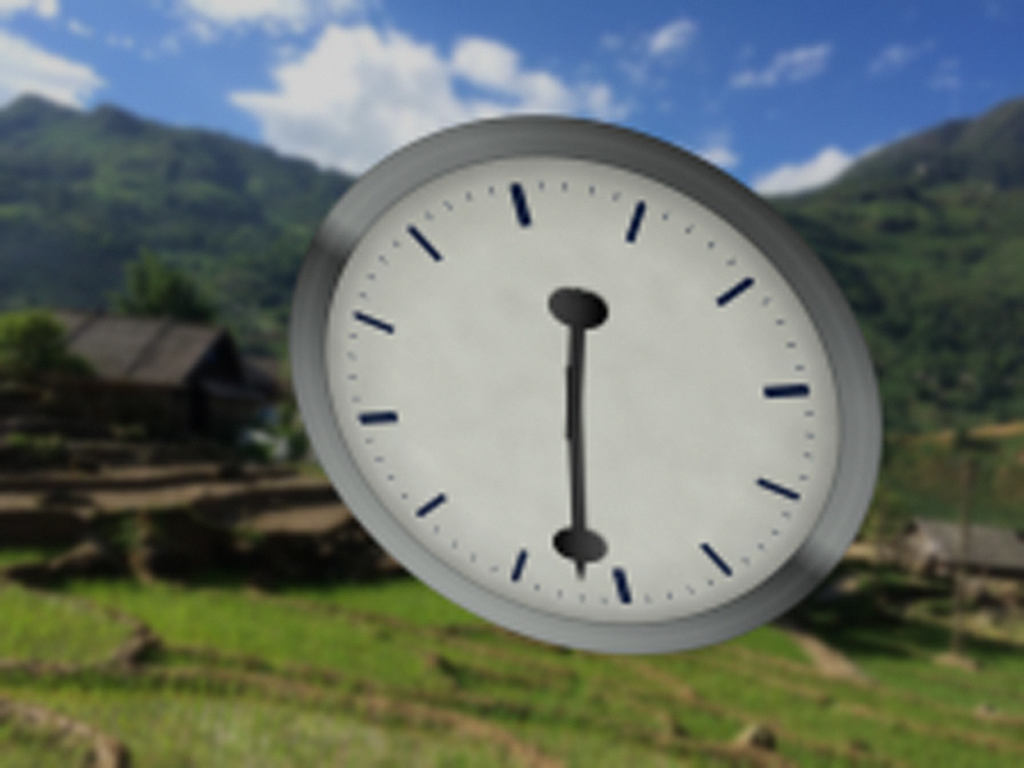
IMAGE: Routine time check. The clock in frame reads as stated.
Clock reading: 12:32
